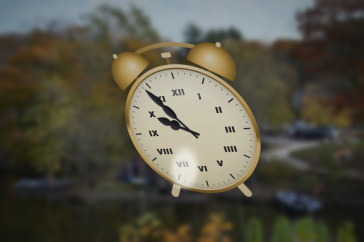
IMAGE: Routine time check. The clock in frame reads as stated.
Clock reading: 9:54
